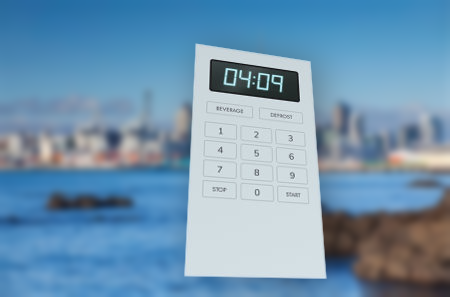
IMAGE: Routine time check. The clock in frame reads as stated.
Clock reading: 4:09
